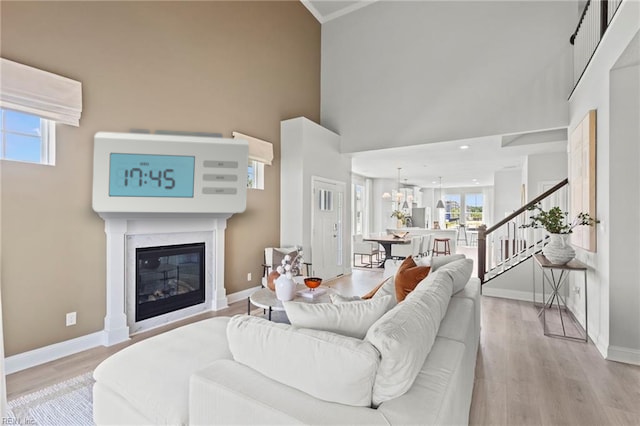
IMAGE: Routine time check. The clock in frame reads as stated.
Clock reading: 17:45
